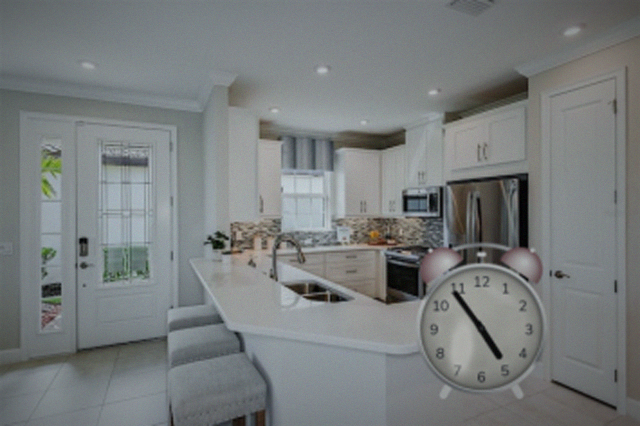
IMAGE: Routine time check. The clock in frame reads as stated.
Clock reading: 4:54
